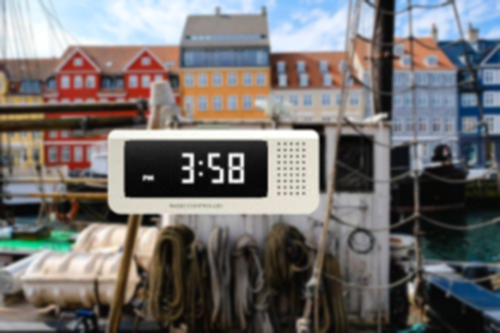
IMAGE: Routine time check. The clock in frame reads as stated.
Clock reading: 3:58
